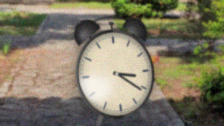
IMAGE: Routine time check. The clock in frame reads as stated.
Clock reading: 3:21
